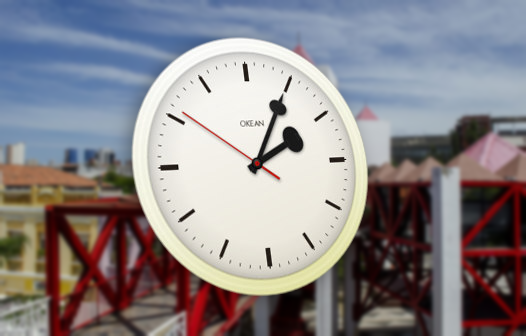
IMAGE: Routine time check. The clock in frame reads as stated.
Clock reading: 2:04:51
